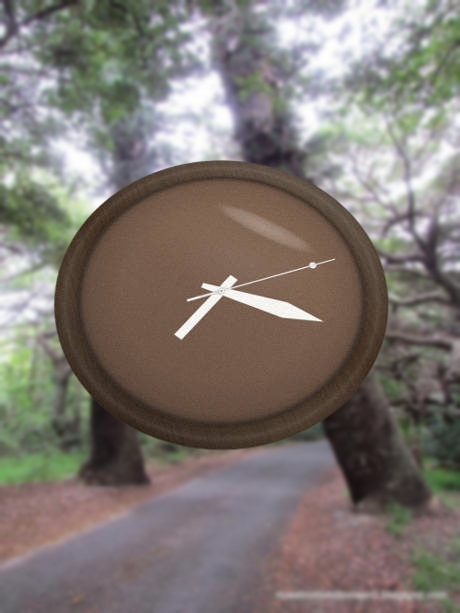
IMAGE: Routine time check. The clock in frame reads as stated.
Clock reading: 7:18:12
